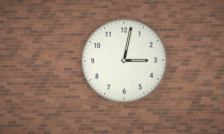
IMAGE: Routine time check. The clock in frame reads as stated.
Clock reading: 3:02
